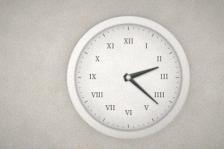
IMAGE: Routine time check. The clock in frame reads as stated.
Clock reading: 2:22
